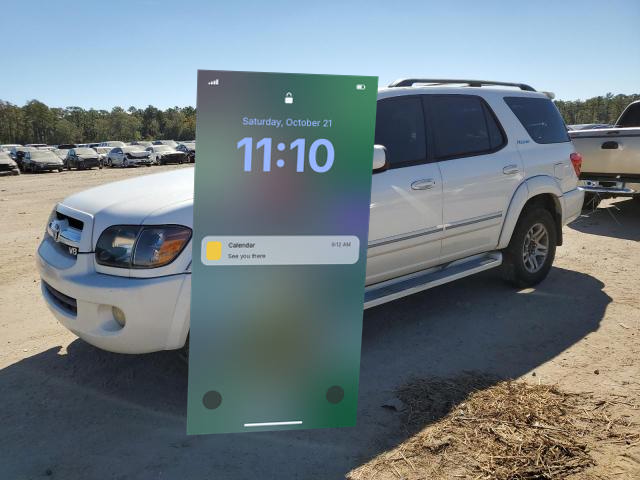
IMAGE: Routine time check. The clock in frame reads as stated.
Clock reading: 11:10
